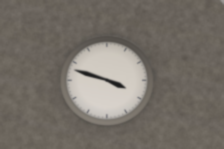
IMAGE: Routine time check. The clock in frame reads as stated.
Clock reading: 3:48
